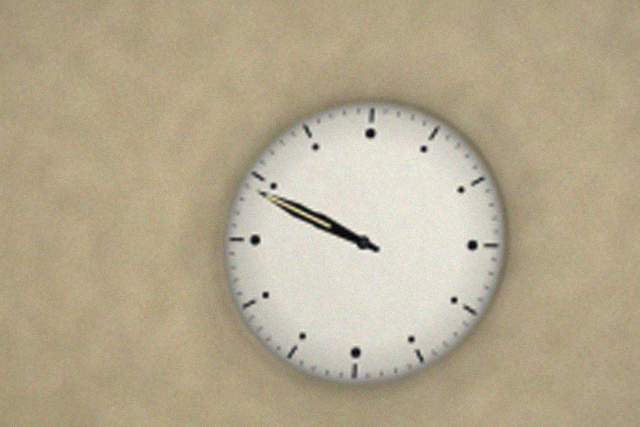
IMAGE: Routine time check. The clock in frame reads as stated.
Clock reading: 9:49
